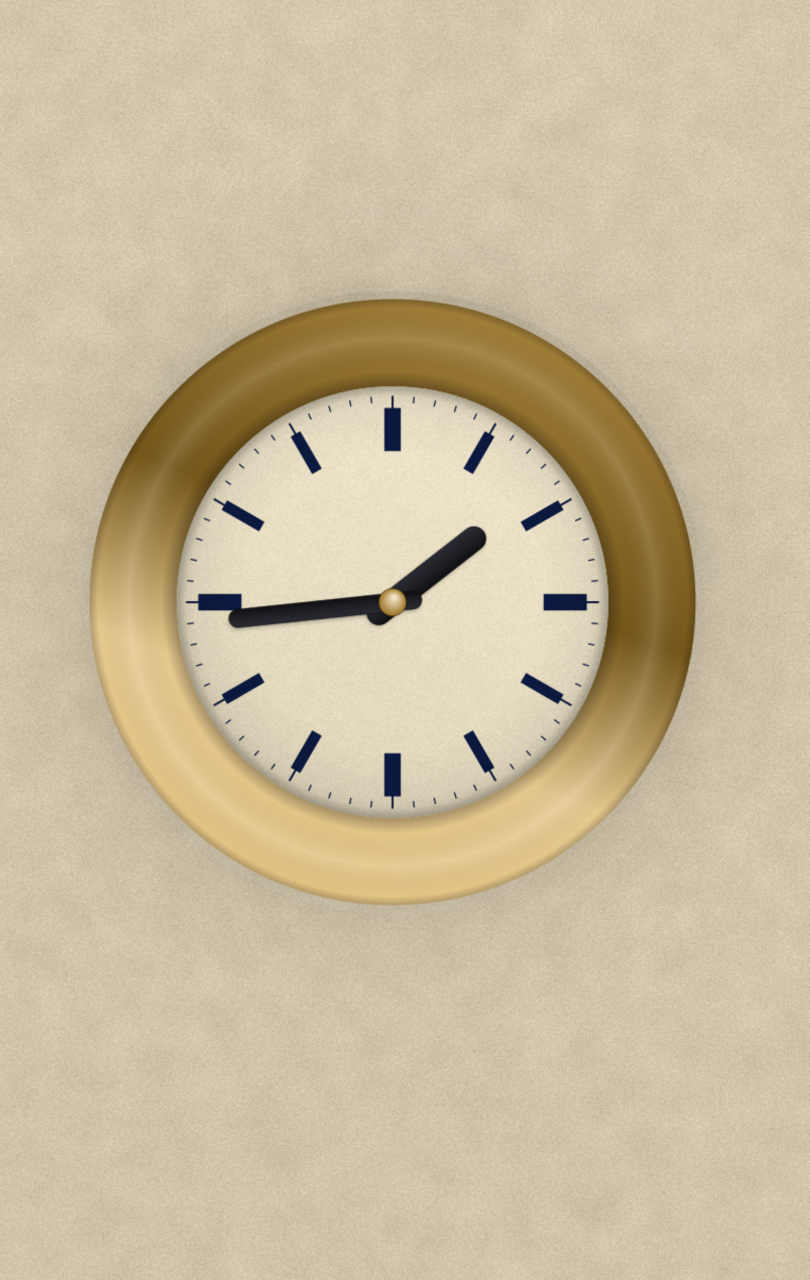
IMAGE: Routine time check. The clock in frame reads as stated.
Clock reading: 1:44
